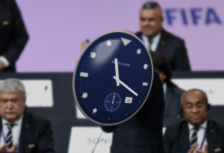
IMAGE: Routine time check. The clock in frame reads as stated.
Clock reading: 11:19
